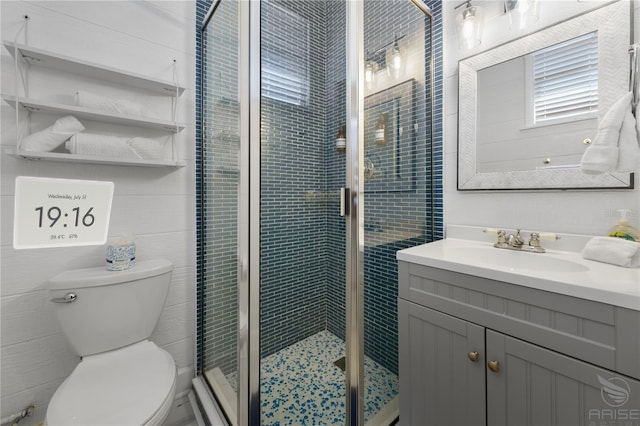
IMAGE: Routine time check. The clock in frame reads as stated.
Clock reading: 19:16
